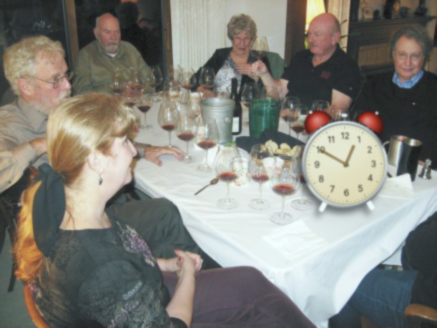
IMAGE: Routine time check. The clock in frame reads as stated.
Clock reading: 12:50
